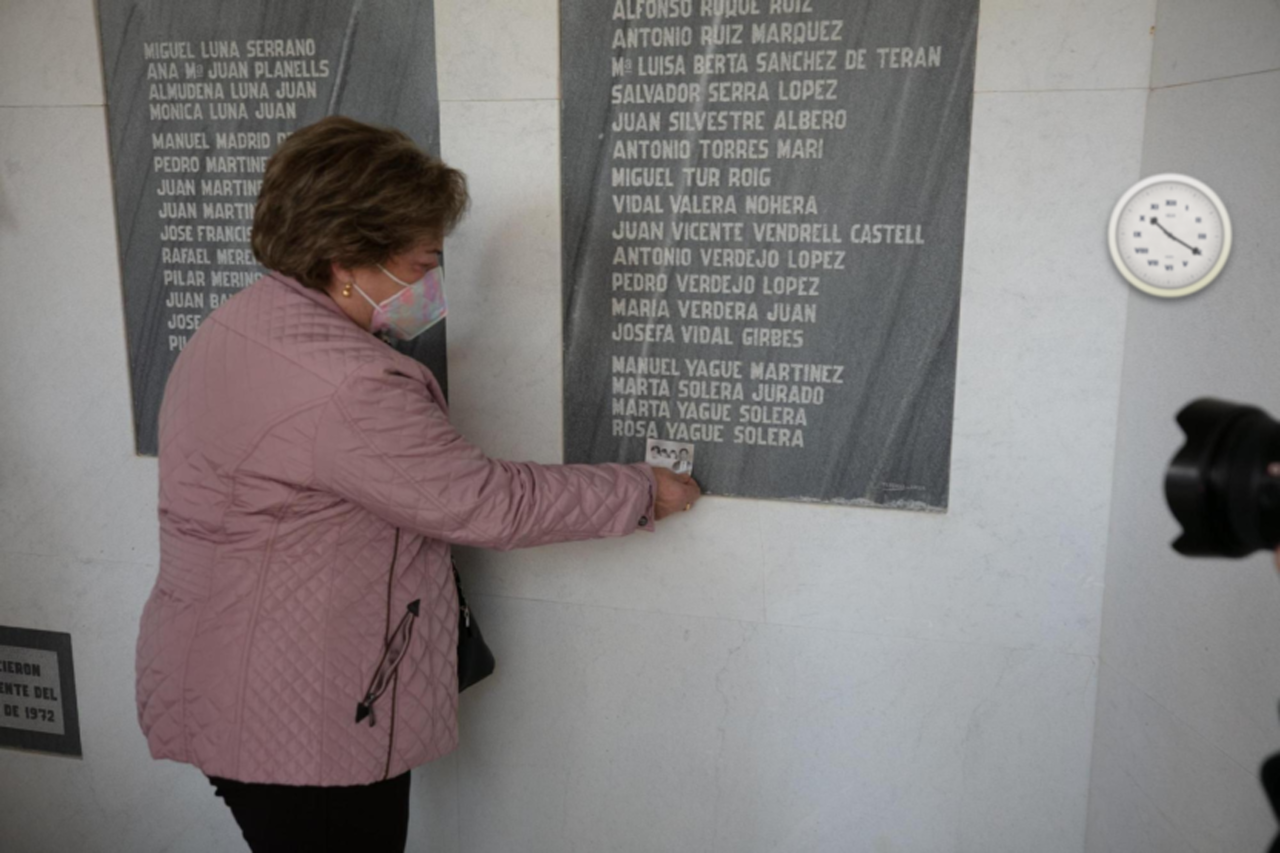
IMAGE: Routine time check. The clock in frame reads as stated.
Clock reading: 10:20
